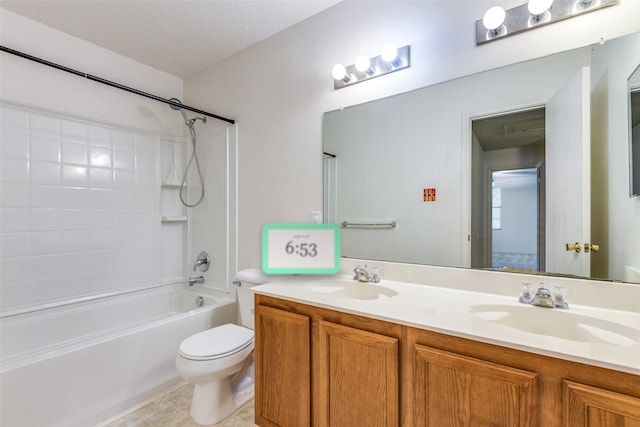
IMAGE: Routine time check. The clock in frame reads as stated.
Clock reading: 6:53
